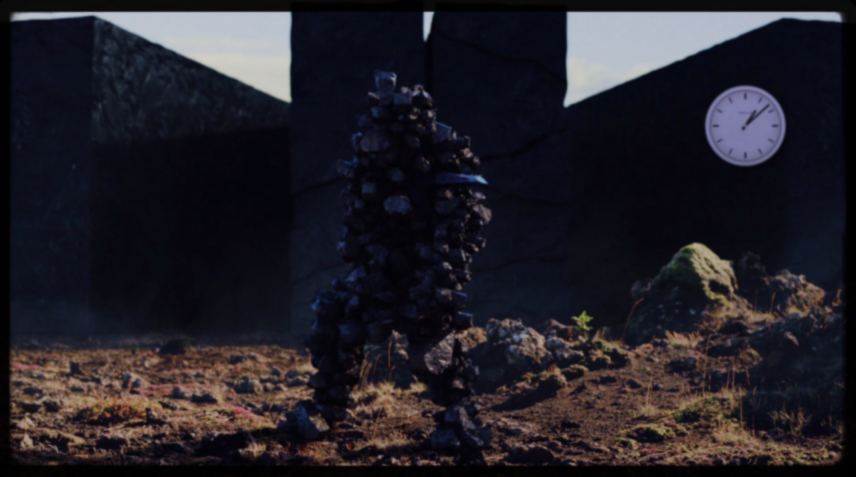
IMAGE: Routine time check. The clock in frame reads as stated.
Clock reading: 1:08
